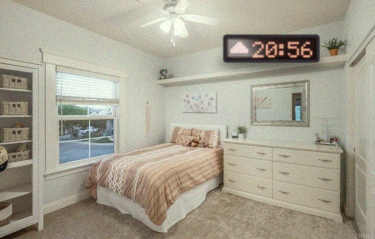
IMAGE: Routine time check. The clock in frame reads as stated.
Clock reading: 20:56
